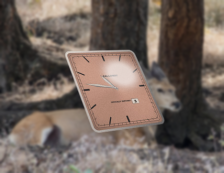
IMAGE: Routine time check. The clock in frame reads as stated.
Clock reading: 10:47
